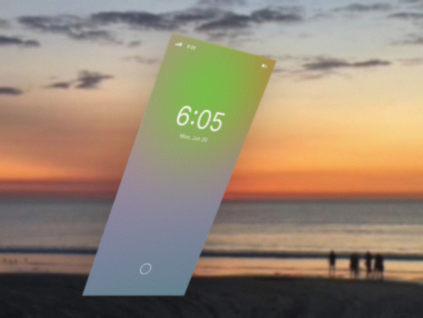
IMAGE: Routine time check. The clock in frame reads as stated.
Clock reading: 6:05
